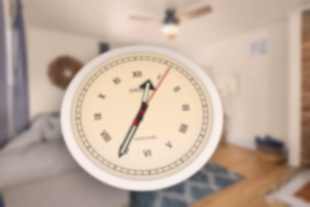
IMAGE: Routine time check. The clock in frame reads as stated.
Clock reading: 12:35:06
